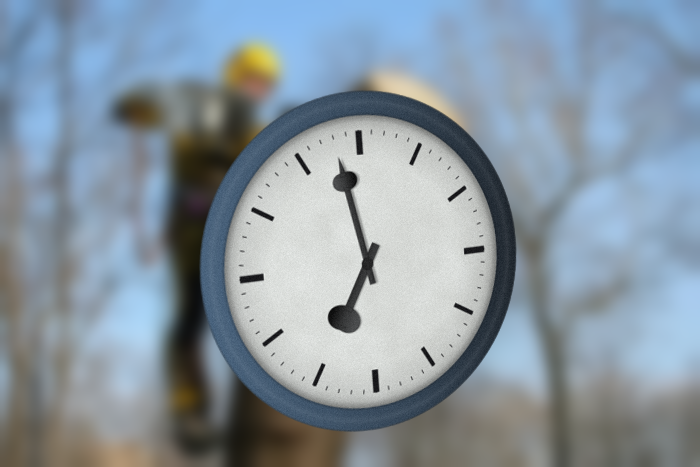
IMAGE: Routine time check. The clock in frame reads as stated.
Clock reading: 6:58
